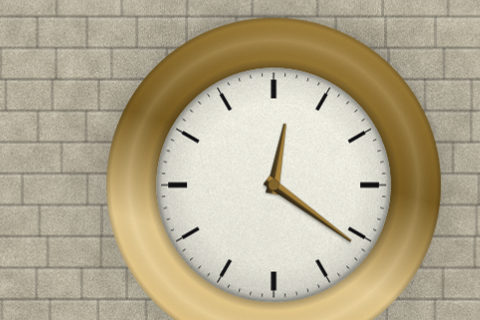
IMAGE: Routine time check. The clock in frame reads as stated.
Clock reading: 12:21
